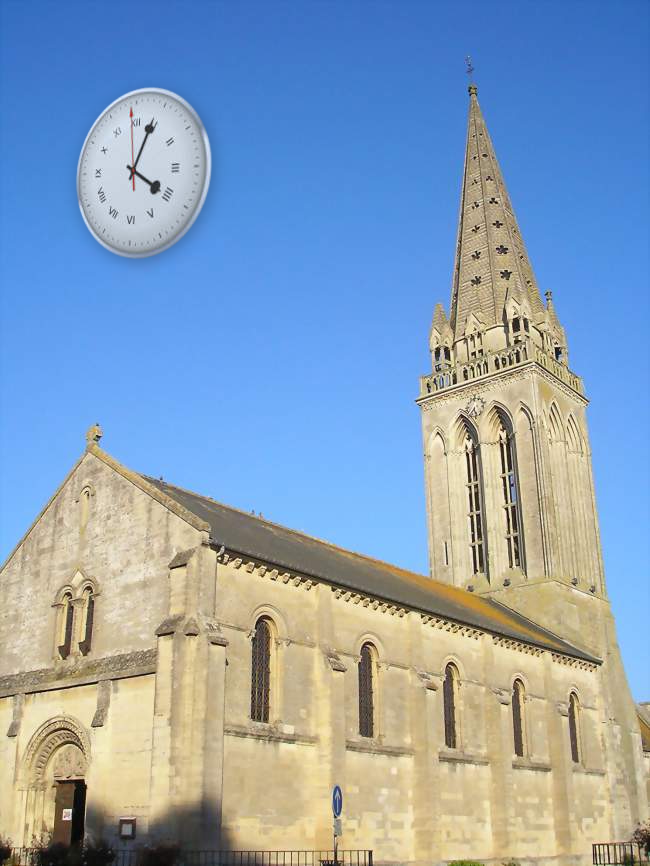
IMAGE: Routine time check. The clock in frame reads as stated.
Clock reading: 4:03:59
